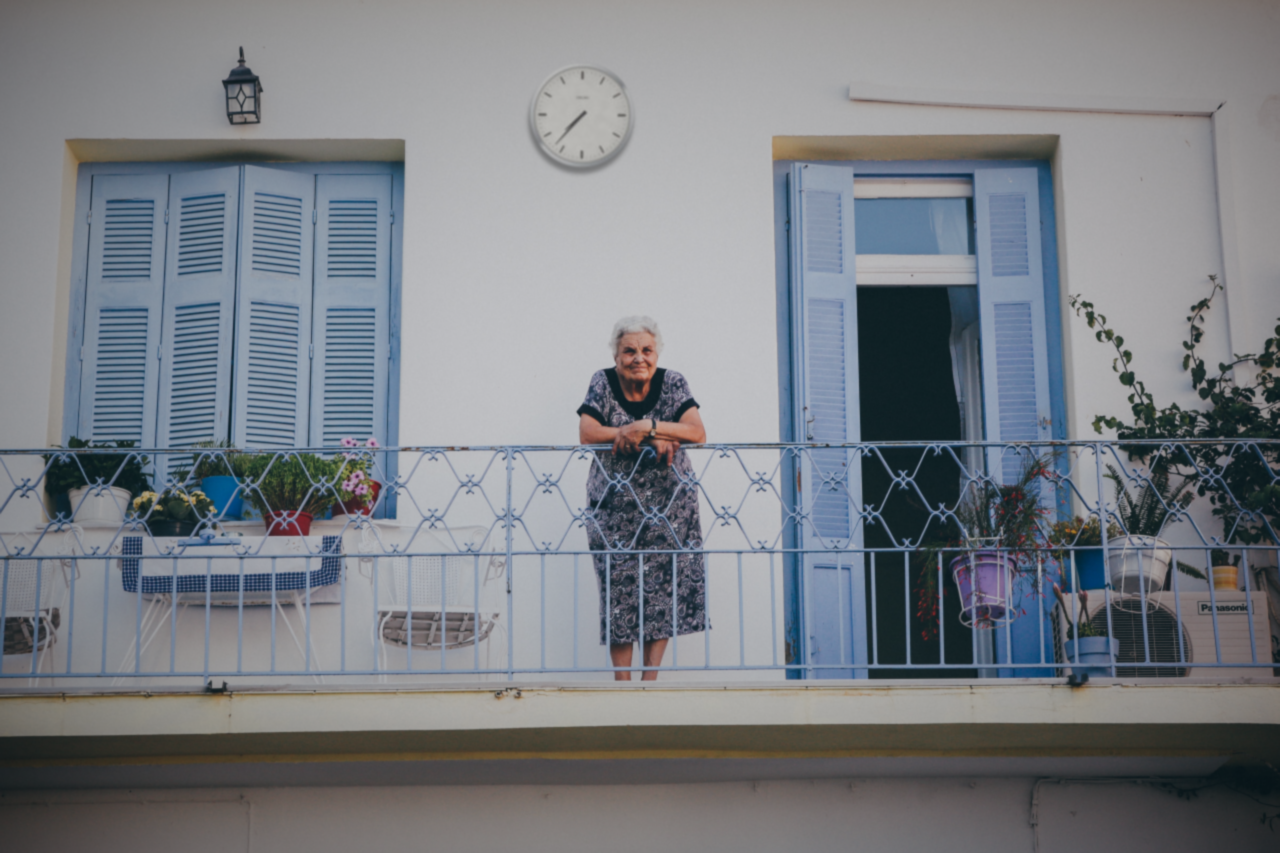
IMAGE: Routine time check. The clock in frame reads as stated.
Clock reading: 7:37
